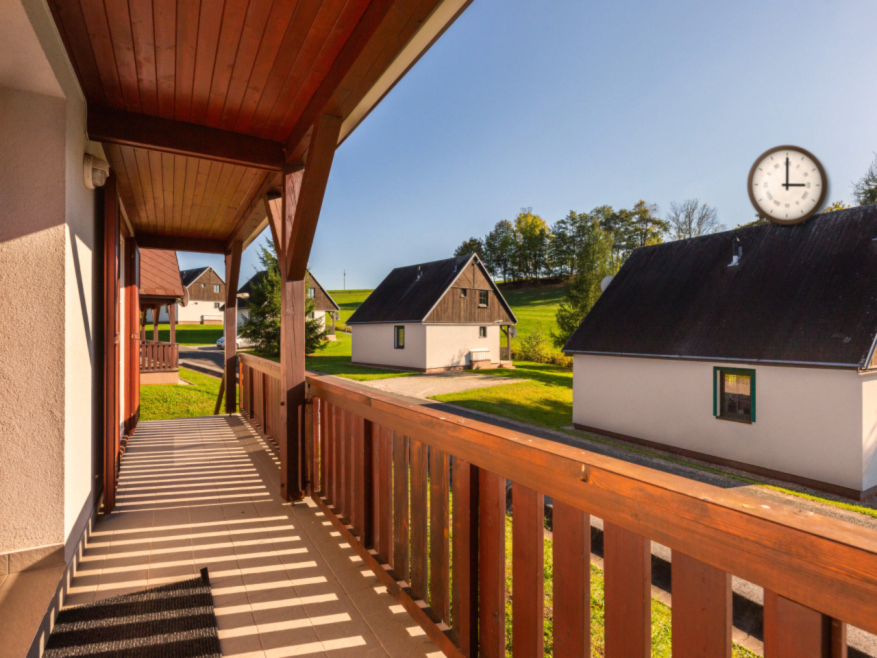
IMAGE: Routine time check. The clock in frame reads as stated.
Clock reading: 3:00
